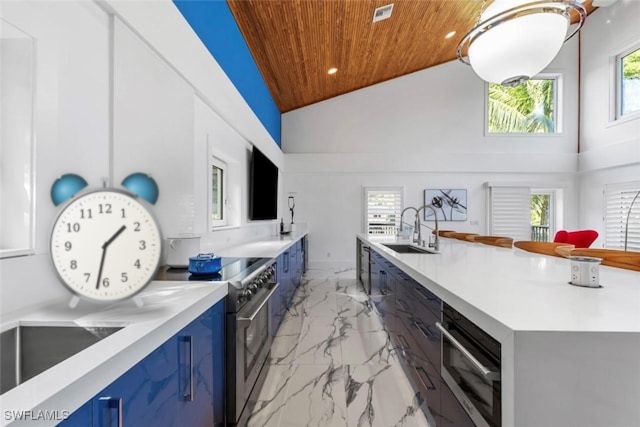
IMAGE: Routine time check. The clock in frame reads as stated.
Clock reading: 1:32
